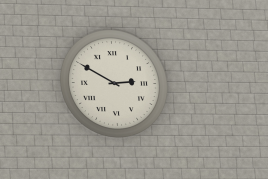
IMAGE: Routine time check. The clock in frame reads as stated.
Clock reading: 2:50
